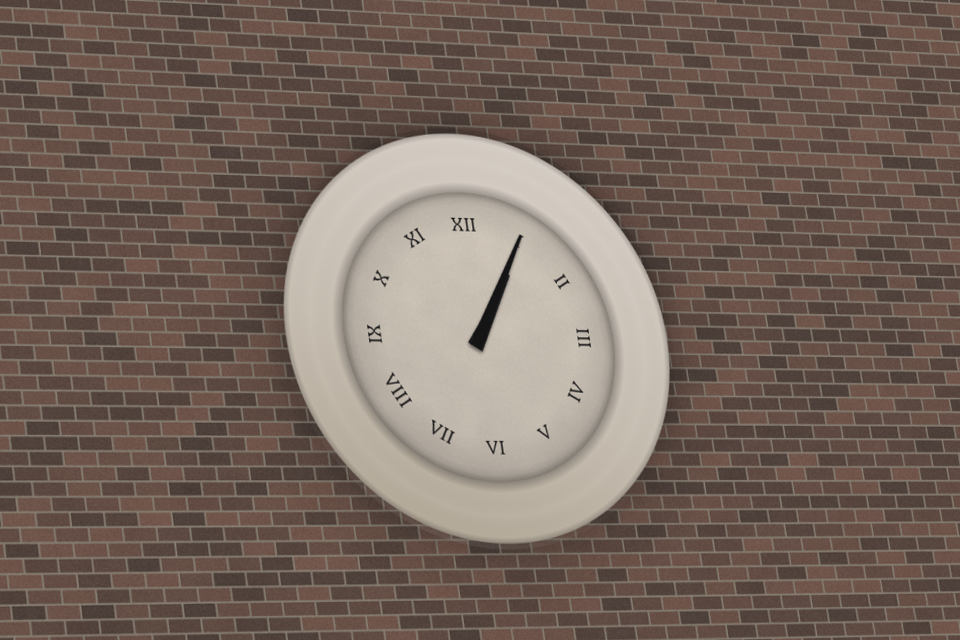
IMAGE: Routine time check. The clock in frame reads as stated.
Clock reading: 1:05
